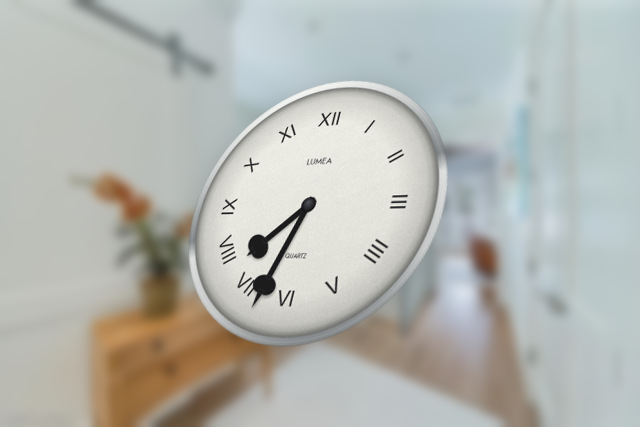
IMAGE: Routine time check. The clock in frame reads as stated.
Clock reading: 7:33
